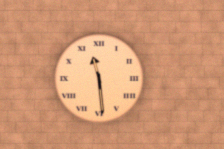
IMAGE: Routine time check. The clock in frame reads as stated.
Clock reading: 11:29
